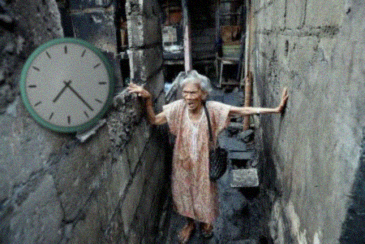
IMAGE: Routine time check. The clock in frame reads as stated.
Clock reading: 7:23
